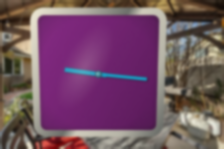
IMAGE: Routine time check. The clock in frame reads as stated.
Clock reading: 9:16
